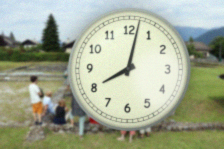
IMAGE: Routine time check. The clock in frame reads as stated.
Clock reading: 8:02
